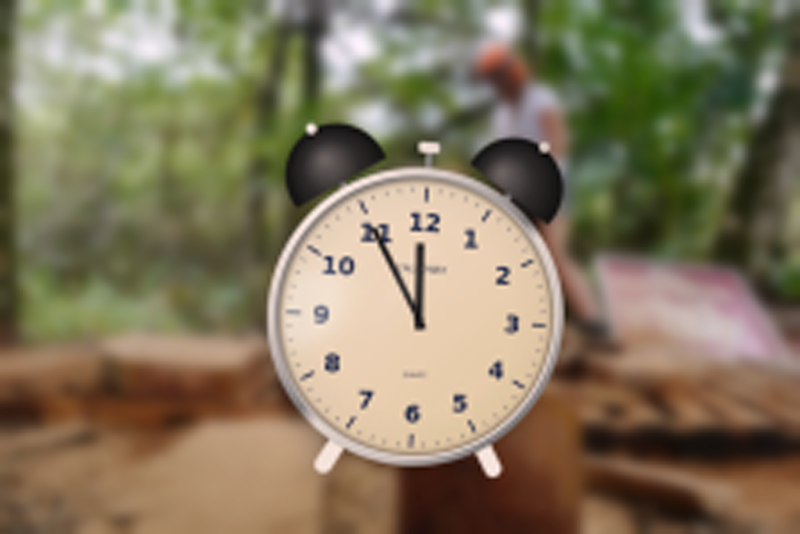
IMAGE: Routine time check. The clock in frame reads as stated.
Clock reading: 11:55
